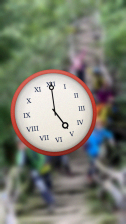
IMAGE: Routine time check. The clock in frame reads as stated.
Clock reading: 5:00
